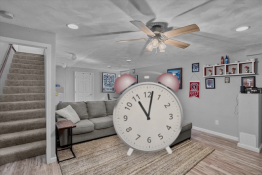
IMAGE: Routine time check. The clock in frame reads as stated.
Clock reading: 11:02
